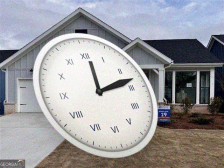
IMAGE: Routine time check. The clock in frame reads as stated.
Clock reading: 12:13
